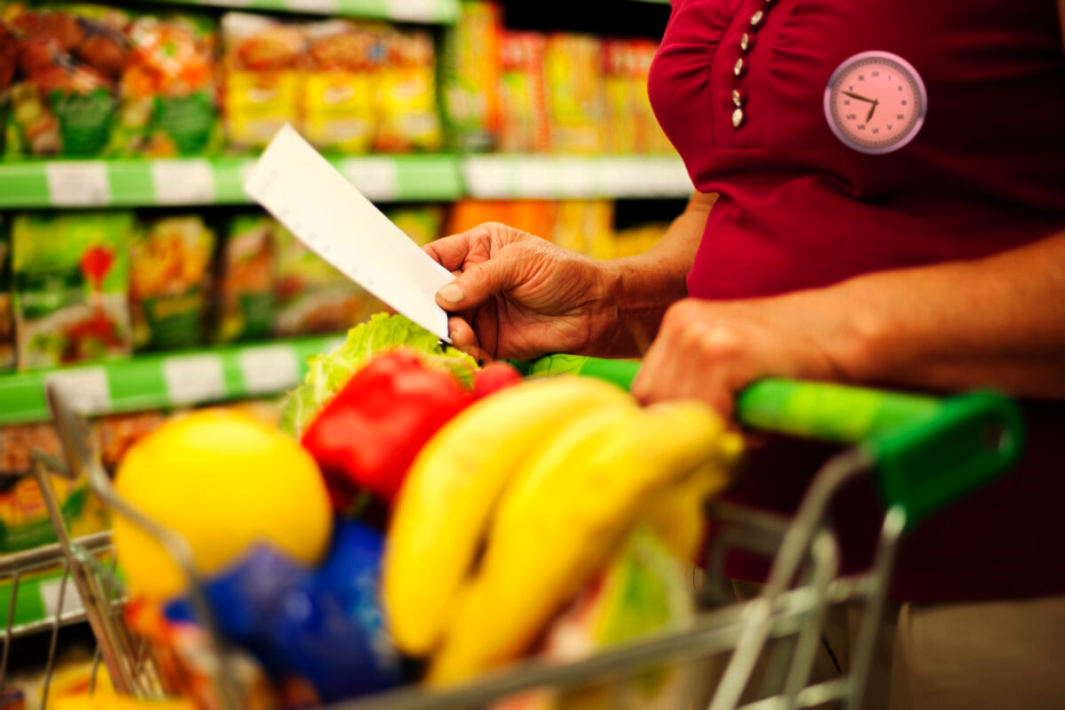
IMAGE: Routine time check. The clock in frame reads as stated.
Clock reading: 6:48
